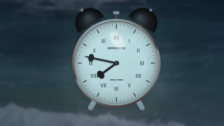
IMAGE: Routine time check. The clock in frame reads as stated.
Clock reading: 7:47
